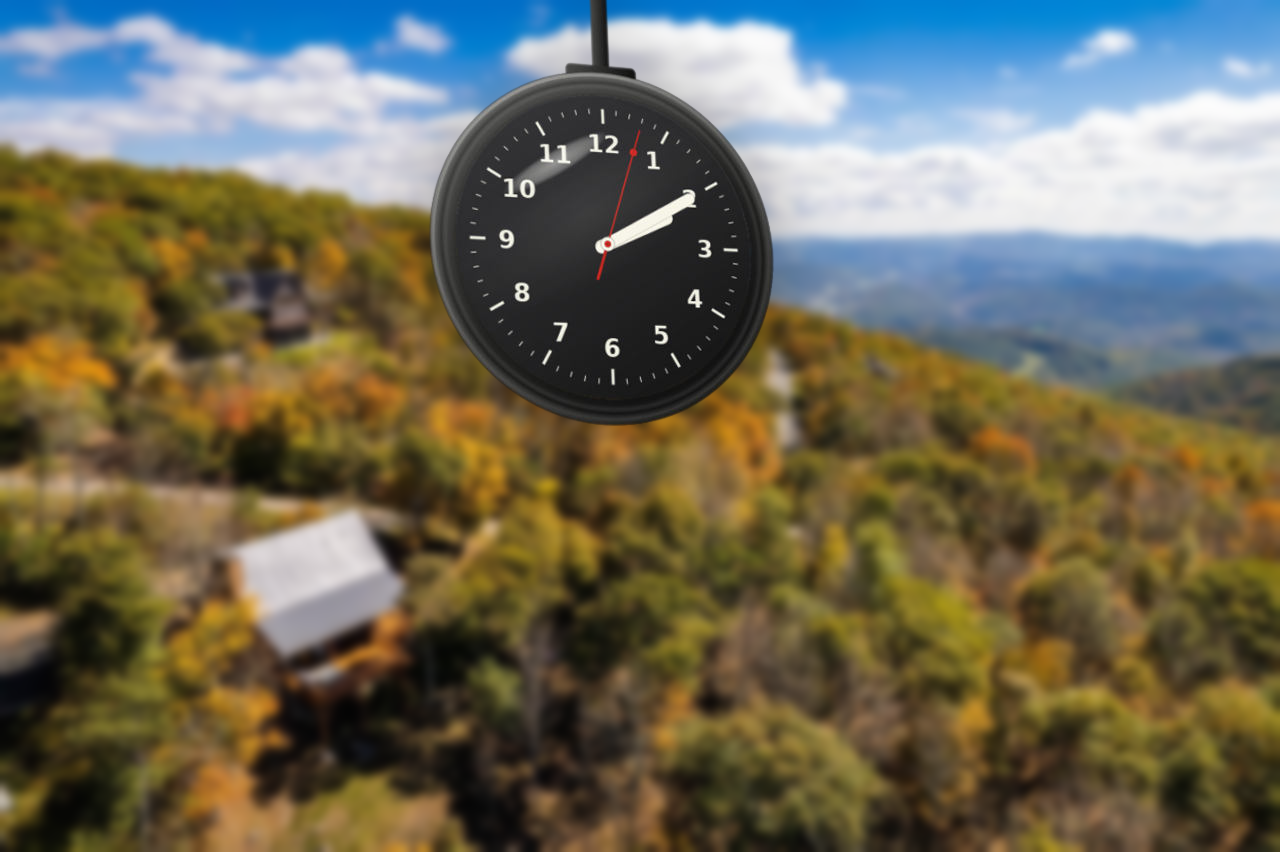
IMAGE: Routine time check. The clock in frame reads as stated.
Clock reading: 2:10:03
